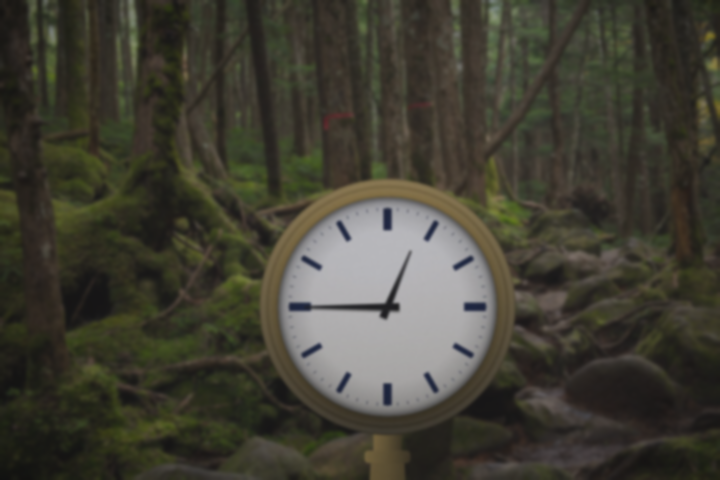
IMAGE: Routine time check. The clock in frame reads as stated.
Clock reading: 12:45
